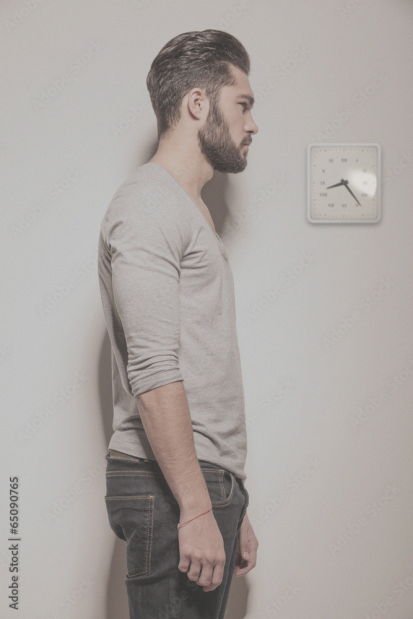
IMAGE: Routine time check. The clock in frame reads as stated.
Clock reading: 8:24
